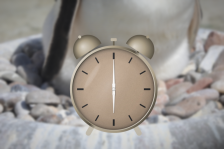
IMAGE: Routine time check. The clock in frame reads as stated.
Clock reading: 6:00
